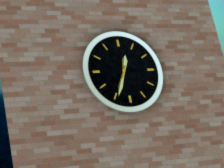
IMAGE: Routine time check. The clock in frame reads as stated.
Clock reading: 12:34
